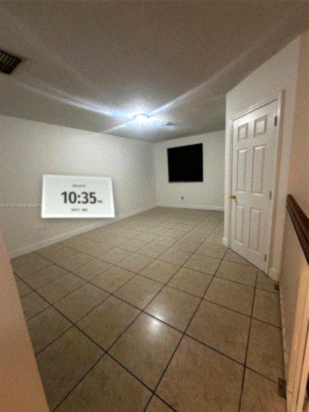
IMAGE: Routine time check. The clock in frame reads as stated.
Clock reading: 10:35
